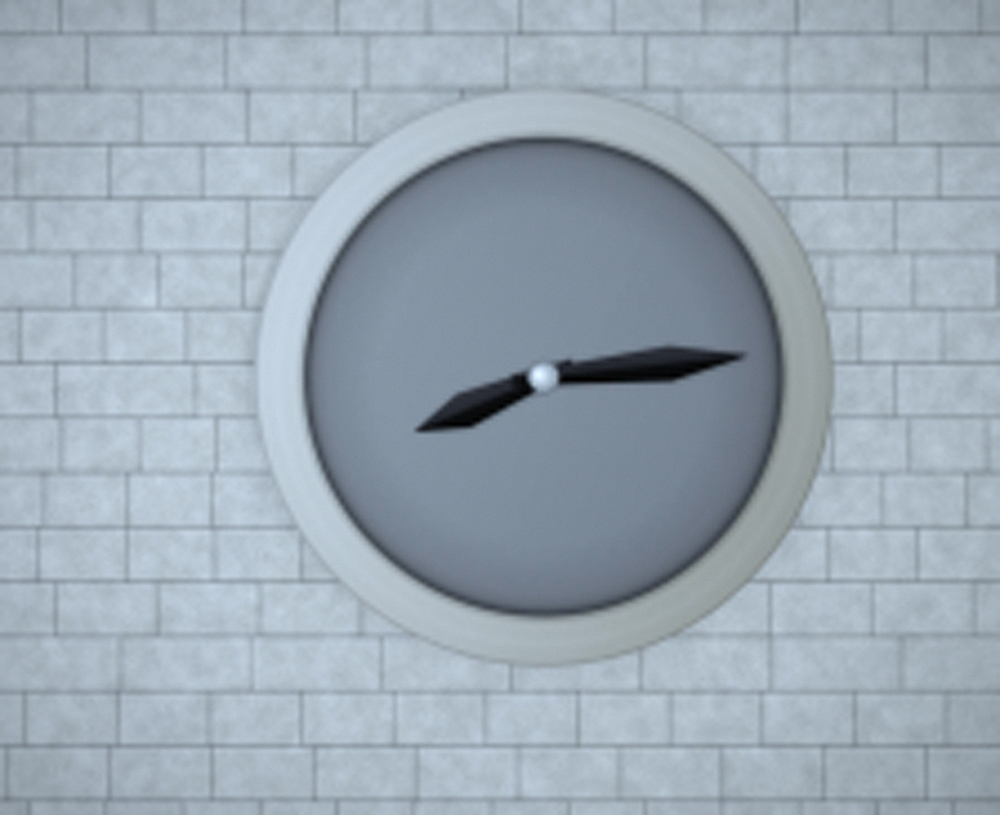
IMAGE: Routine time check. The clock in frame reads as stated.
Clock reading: 8:14
